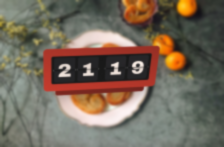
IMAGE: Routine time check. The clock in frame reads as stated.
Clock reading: 21:19
